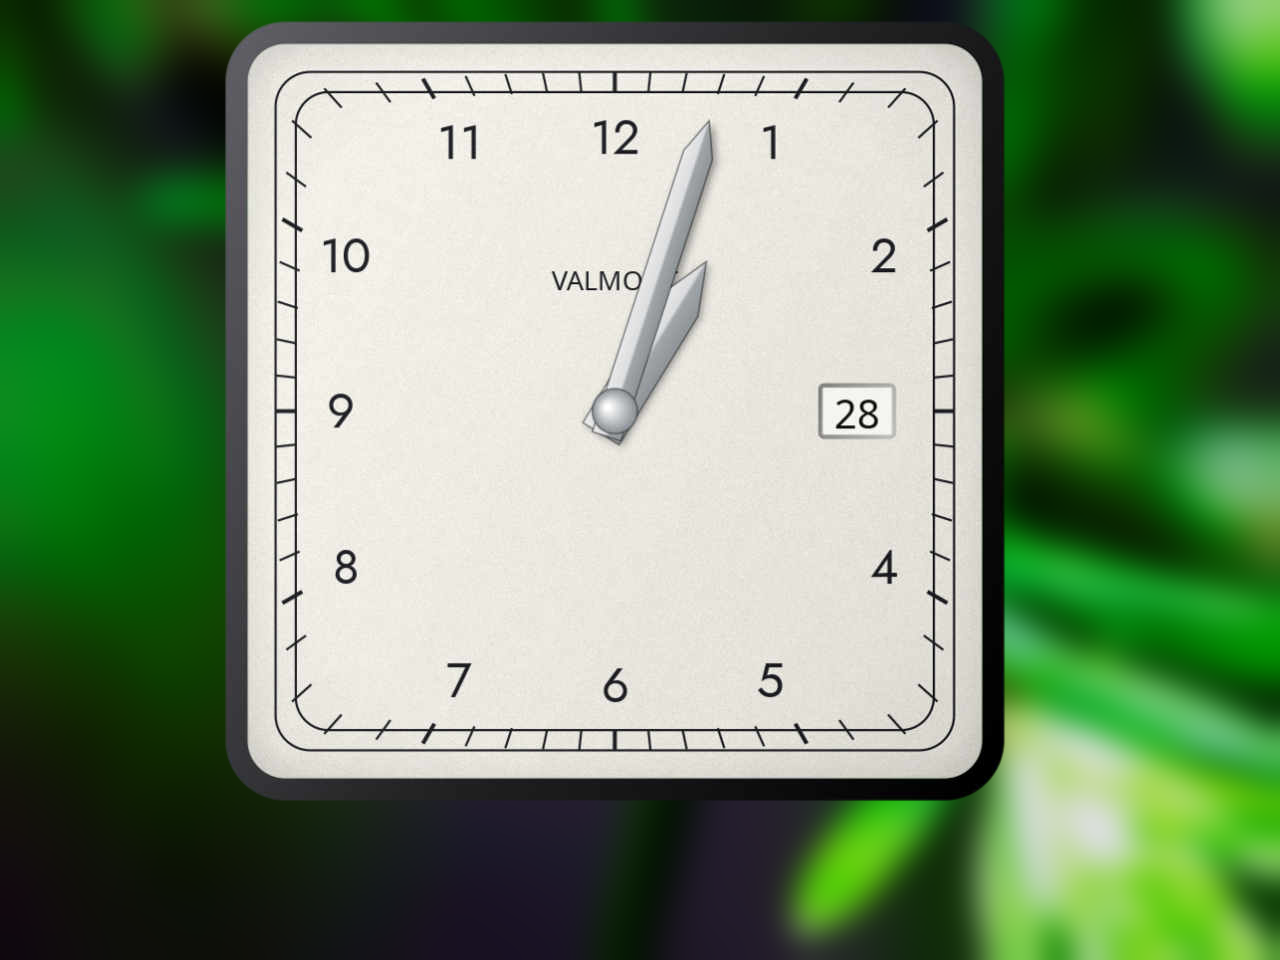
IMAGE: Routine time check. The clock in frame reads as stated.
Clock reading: 1:03
